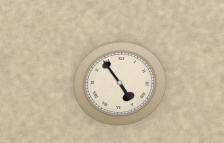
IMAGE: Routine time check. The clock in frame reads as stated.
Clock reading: 4:54
